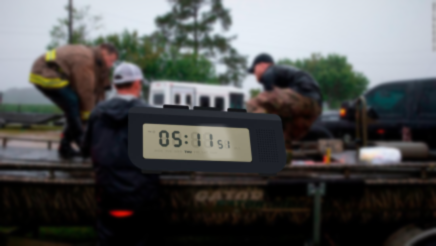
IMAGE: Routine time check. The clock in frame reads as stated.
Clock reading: 5:11:51
